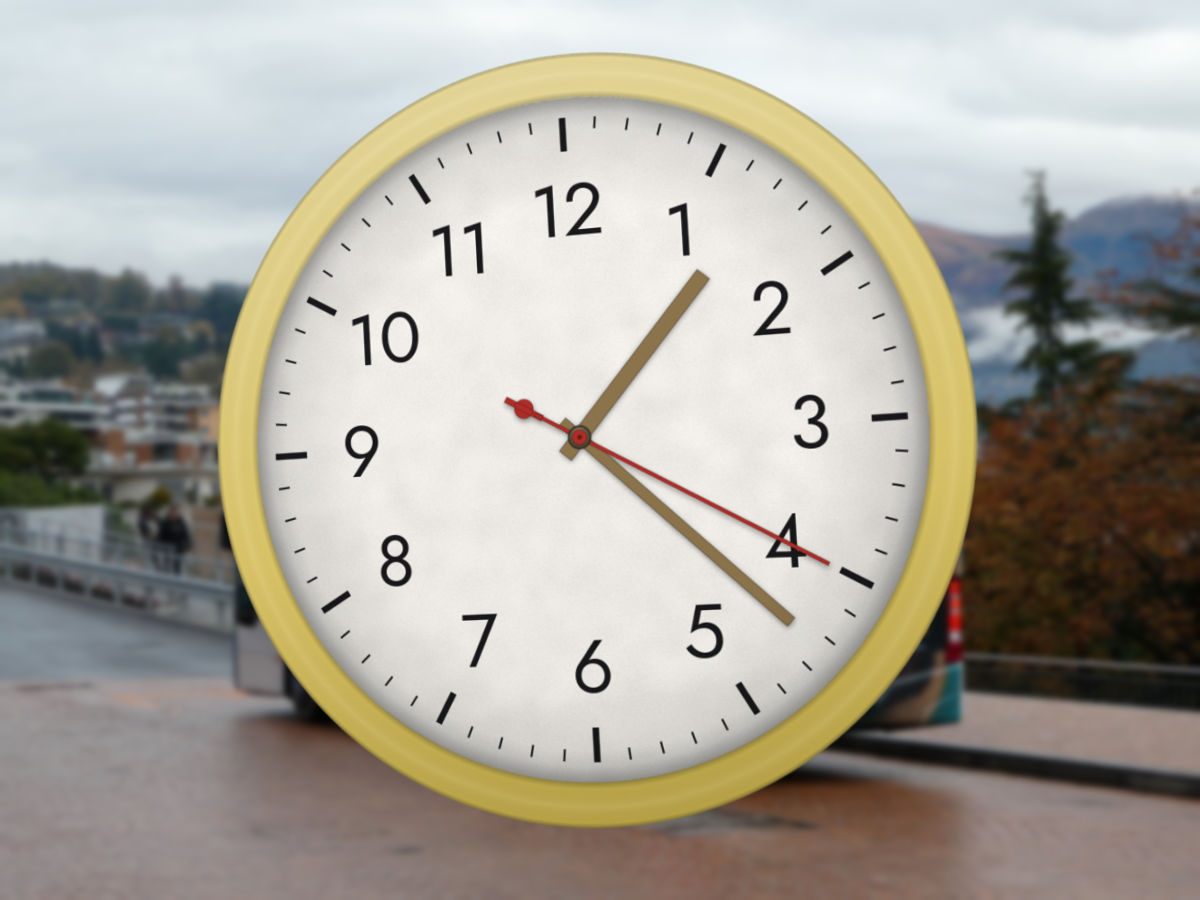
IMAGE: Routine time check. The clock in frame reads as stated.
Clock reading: 1:22:20
